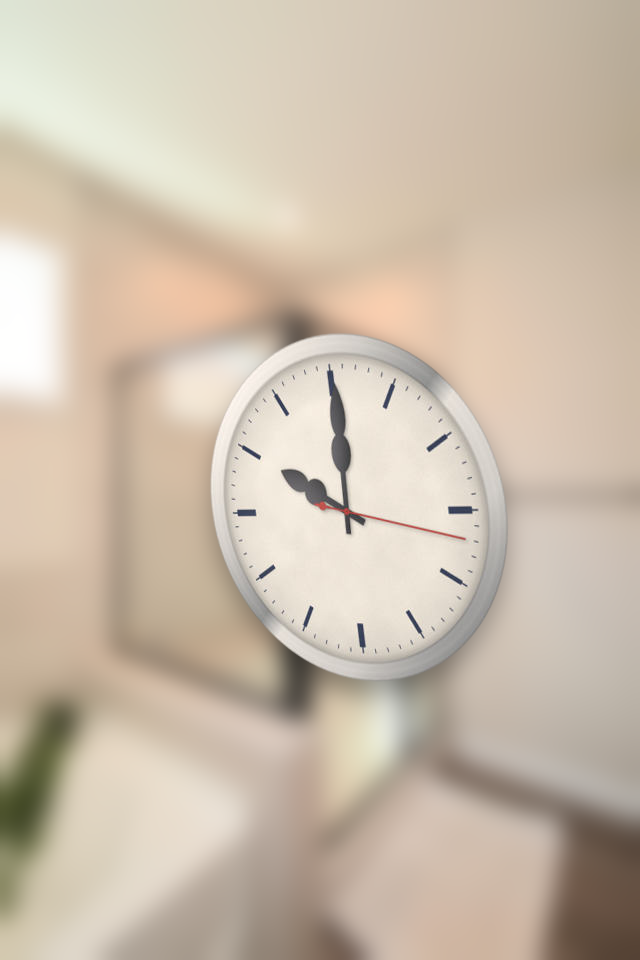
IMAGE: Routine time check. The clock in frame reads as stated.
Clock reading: 10:00:17
